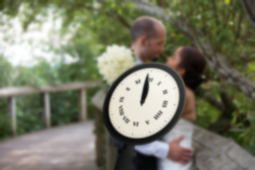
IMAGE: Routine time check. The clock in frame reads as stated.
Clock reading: 11:59
